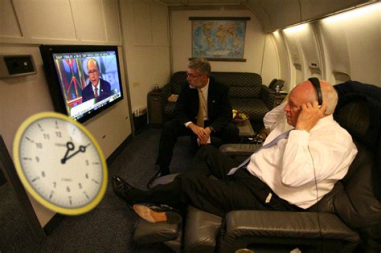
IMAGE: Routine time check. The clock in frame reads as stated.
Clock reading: 1:10
